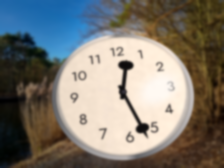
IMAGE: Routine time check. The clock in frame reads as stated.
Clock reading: 12:27
